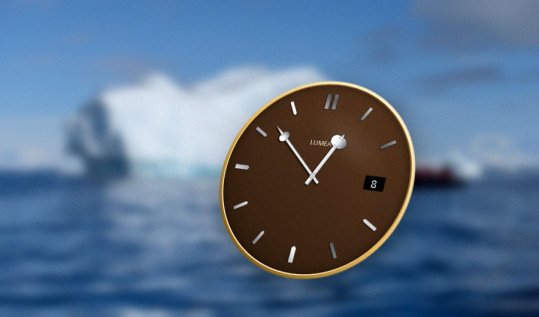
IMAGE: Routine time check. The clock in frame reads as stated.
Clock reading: 12:52
